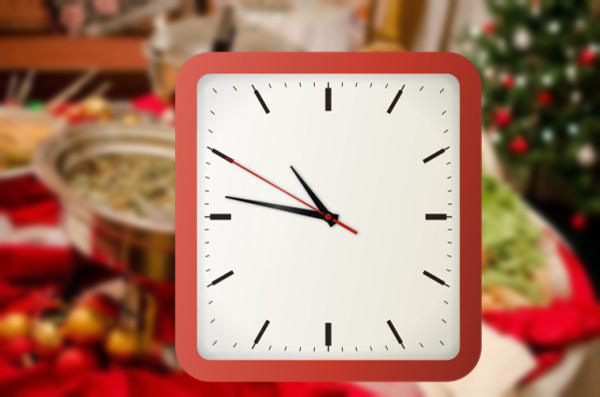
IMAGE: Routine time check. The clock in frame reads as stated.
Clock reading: 10:46:50
